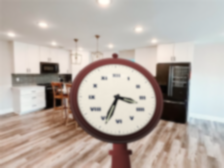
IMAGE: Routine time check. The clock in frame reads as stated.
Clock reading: 3:34
